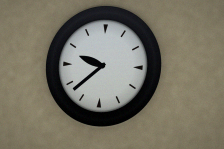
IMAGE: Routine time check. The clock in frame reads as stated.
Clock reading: 9:38
